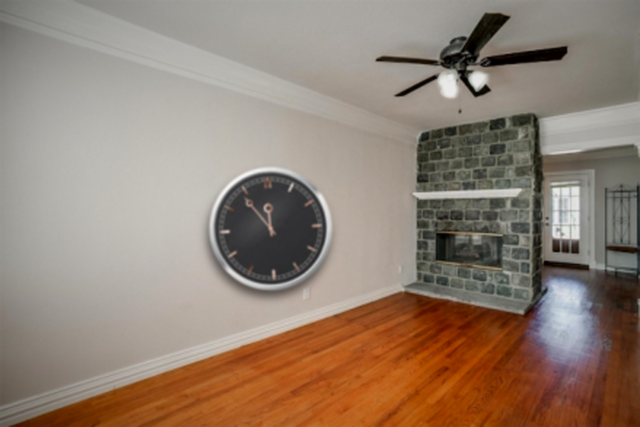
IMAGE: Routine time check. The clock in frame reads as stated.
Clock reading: 11:54
